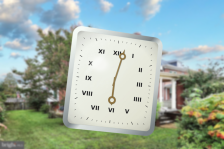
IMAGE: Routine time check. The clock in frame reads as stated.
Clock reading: 6:02
